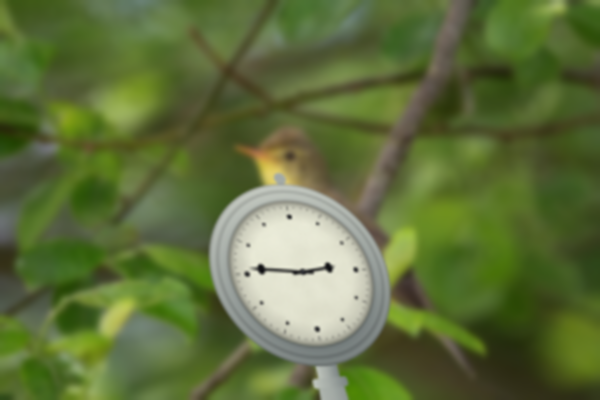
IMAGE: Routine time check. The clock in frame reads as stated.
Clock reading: 2:46
